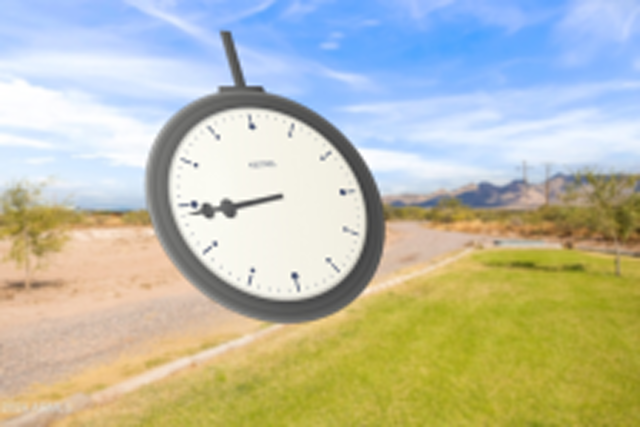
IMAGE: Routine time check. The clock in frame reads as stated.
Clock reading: 8:44
